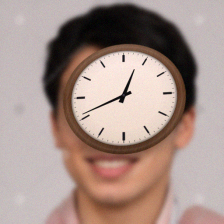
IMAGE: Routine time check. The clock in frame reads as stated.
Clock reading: 12:41
